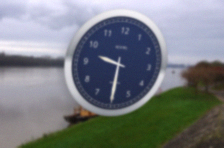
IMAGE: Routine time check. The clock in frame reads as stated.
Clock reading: 9:30
